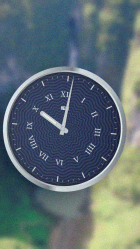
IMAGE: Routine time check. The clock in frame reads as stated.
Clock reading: 10:01
